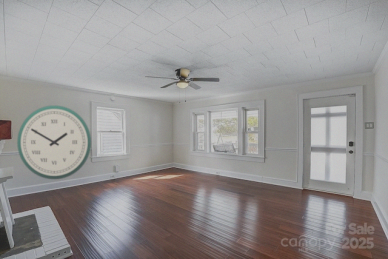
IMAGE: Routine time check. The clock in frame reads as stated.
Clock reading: 1:50
